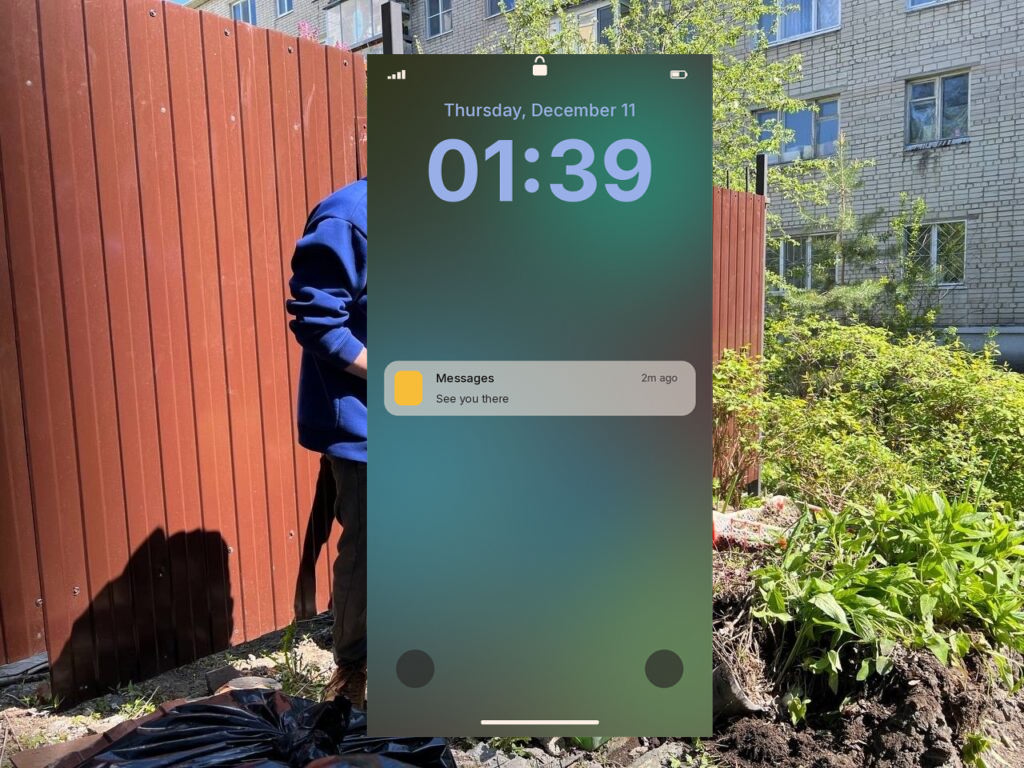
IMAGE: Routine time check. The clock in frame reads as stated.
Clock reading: 1:39
